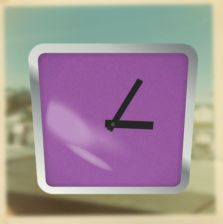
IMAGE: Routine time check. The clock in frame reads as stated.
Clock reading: 3:05
